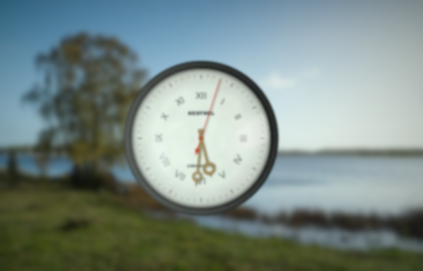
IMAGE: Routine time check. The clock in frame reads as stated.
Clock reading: 5:31:03
